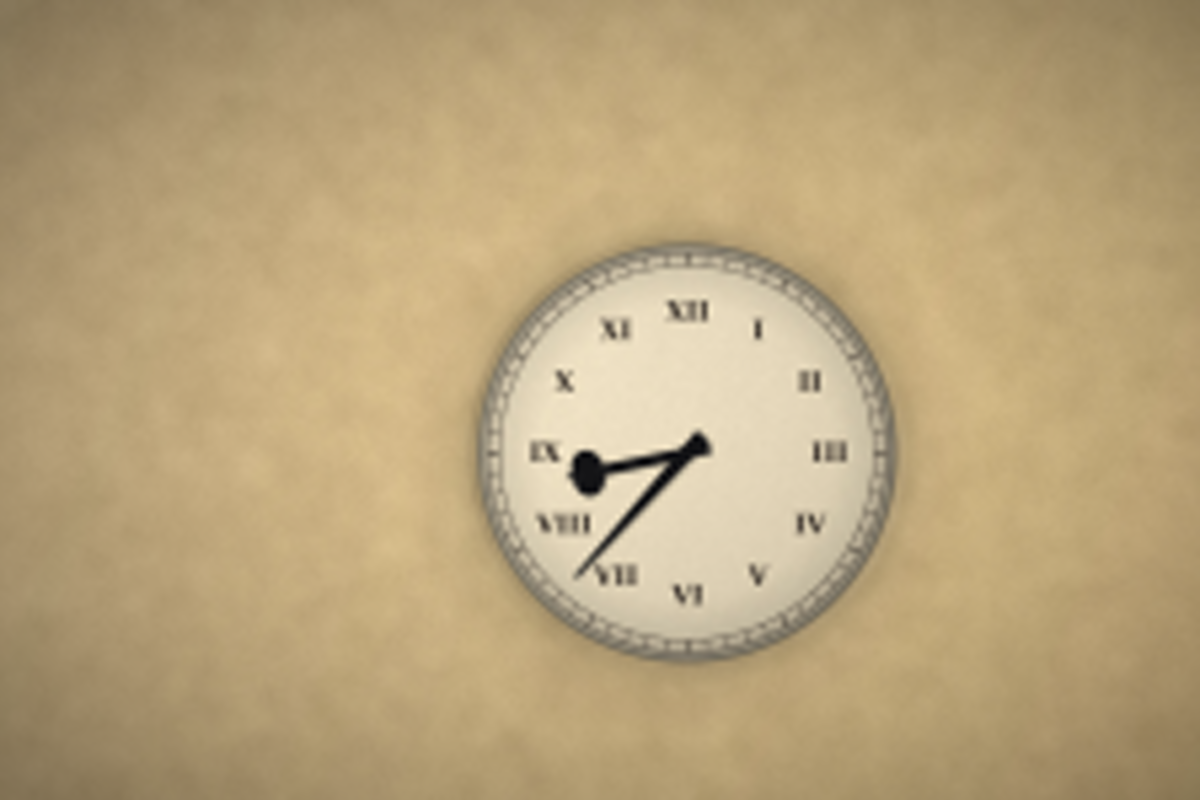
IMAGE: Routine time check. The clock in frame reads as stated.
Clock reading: 8:37
